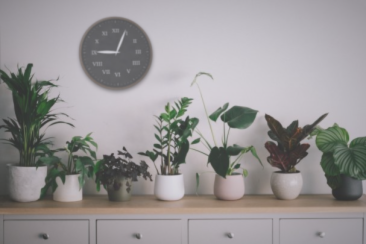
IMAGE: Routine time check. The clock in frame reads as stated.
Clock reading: 9:04
